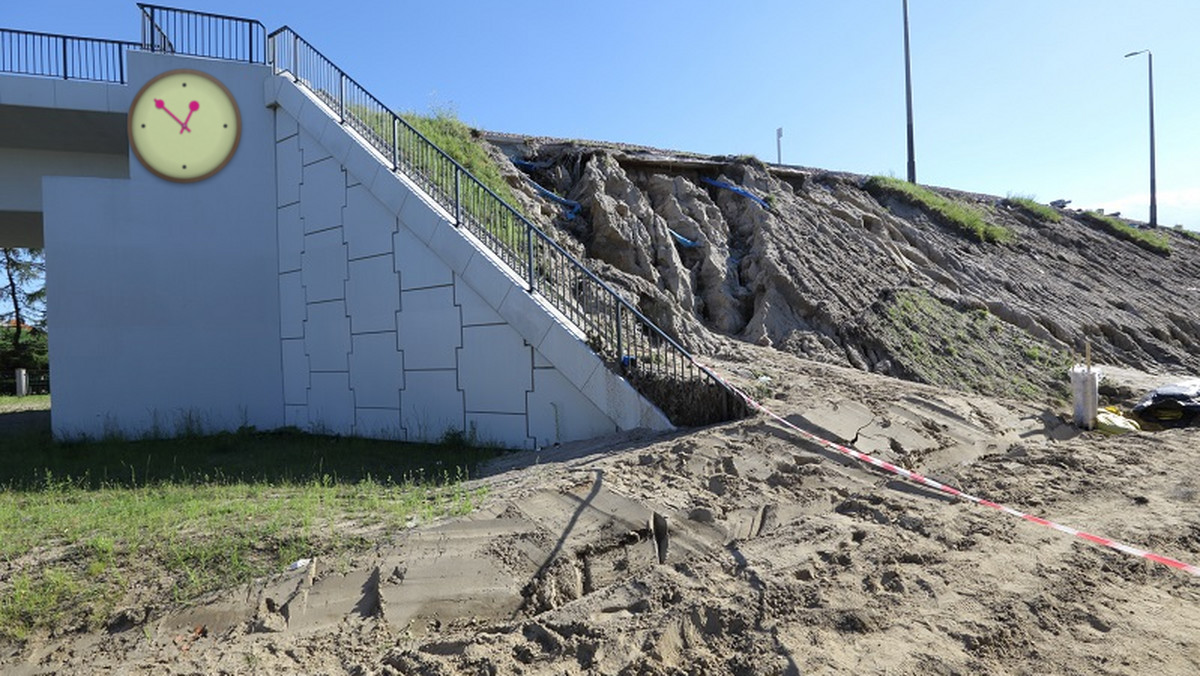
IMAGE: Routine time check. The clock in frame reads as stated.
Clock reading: 12:52
